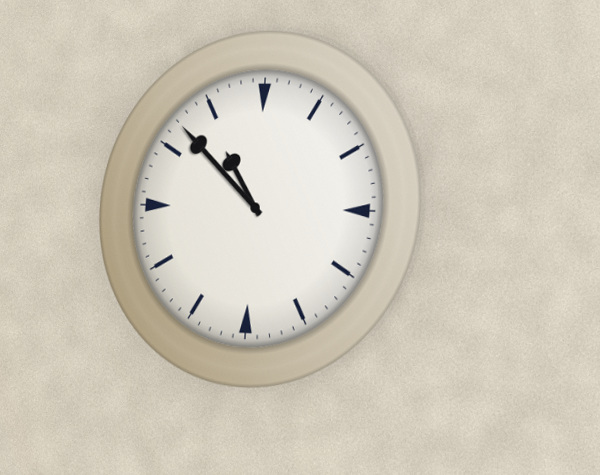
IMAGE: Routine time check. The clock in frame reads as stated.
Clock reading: 10:52
